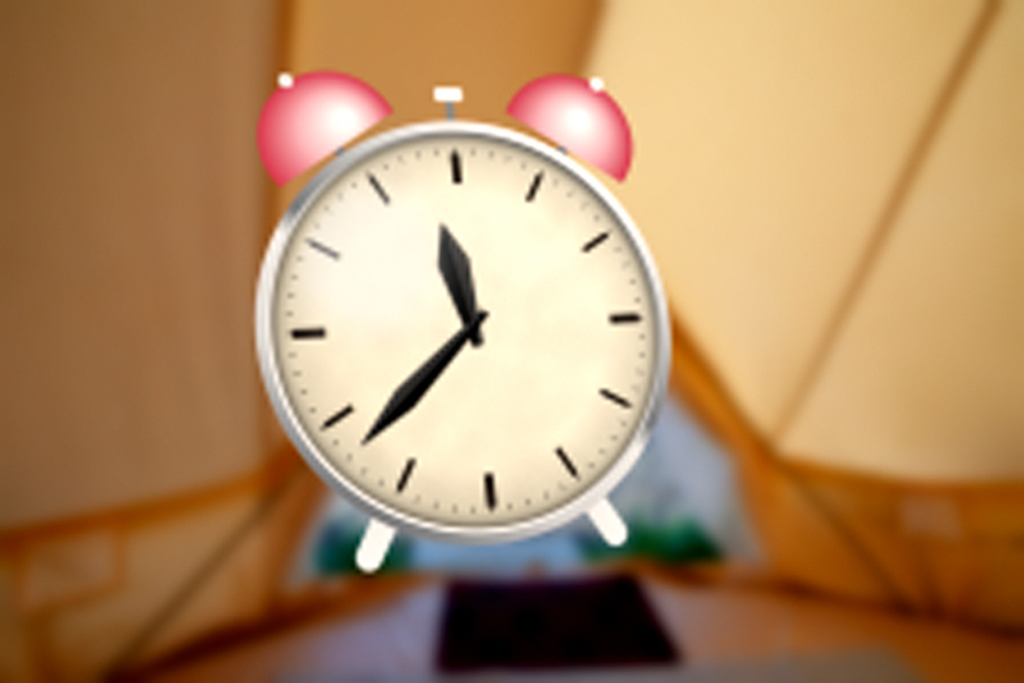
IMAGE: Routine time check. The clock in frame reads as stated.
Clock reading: 11:38
